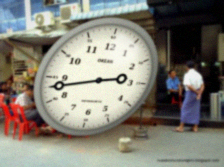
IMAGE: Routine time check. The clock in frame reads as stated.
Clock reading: 2:43
